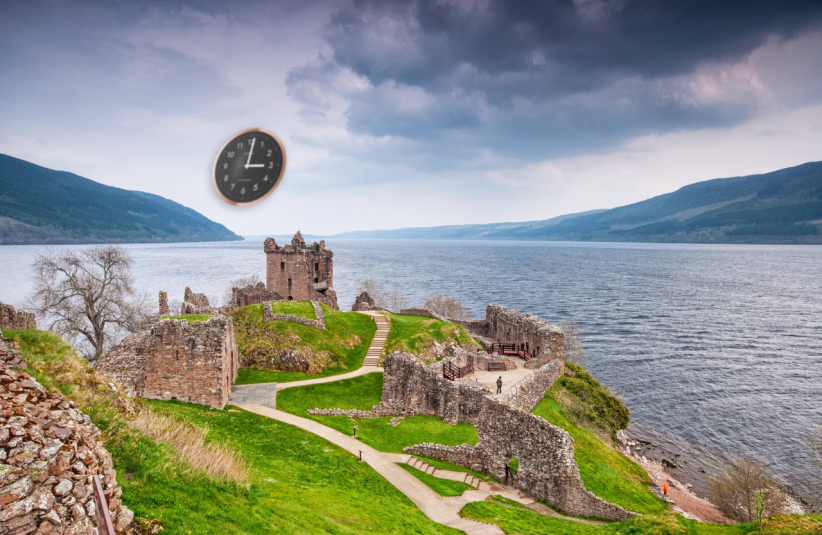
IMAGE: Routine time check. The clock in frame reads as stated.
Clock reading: 3:01
